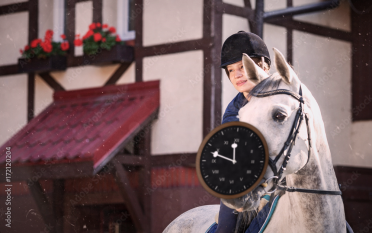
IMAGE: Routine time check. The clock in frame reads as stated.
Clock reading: 11:48
